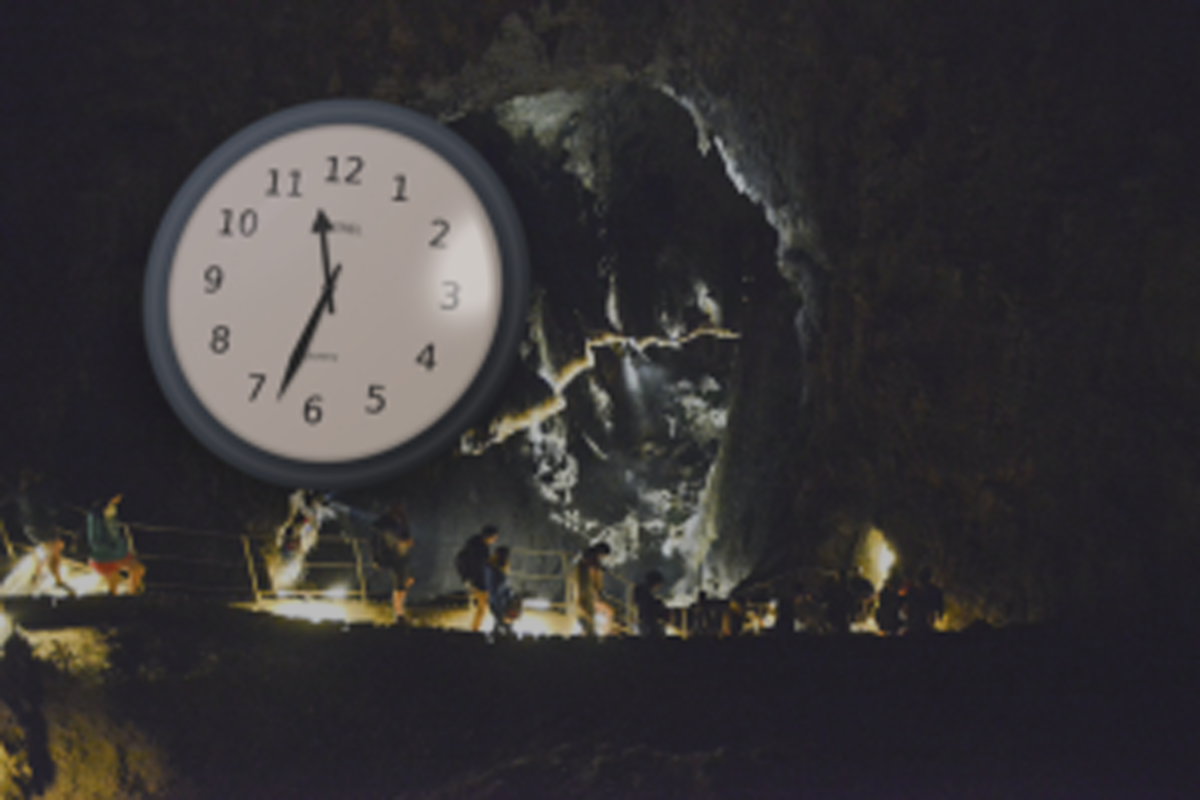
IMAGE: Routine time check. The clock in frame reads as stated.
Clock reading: 11:33
